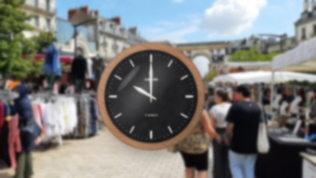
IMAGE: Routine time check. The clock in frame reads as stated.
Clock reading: 10:00
